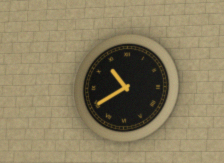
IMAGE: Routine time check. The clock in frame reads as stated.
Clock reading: 10:40
